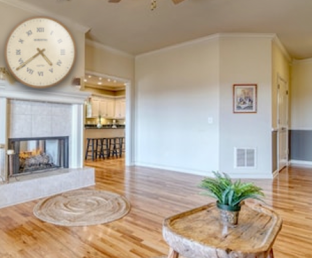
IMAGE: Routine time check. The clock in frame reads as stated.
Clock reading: 4:39
